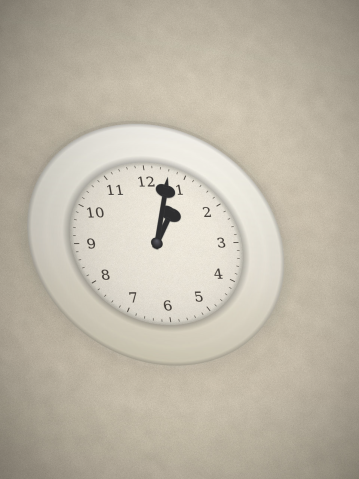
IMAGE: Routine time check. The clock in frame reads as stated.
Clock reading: 1:03
